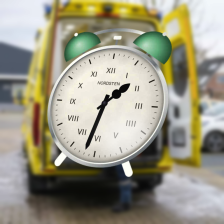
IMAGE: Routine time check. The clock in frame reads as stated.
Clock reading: 1:32
